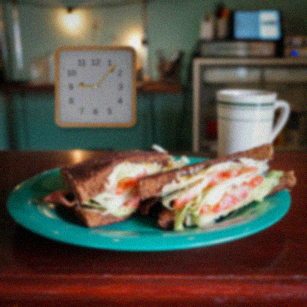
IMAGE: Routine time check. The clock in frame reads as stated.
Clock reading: 9:07
